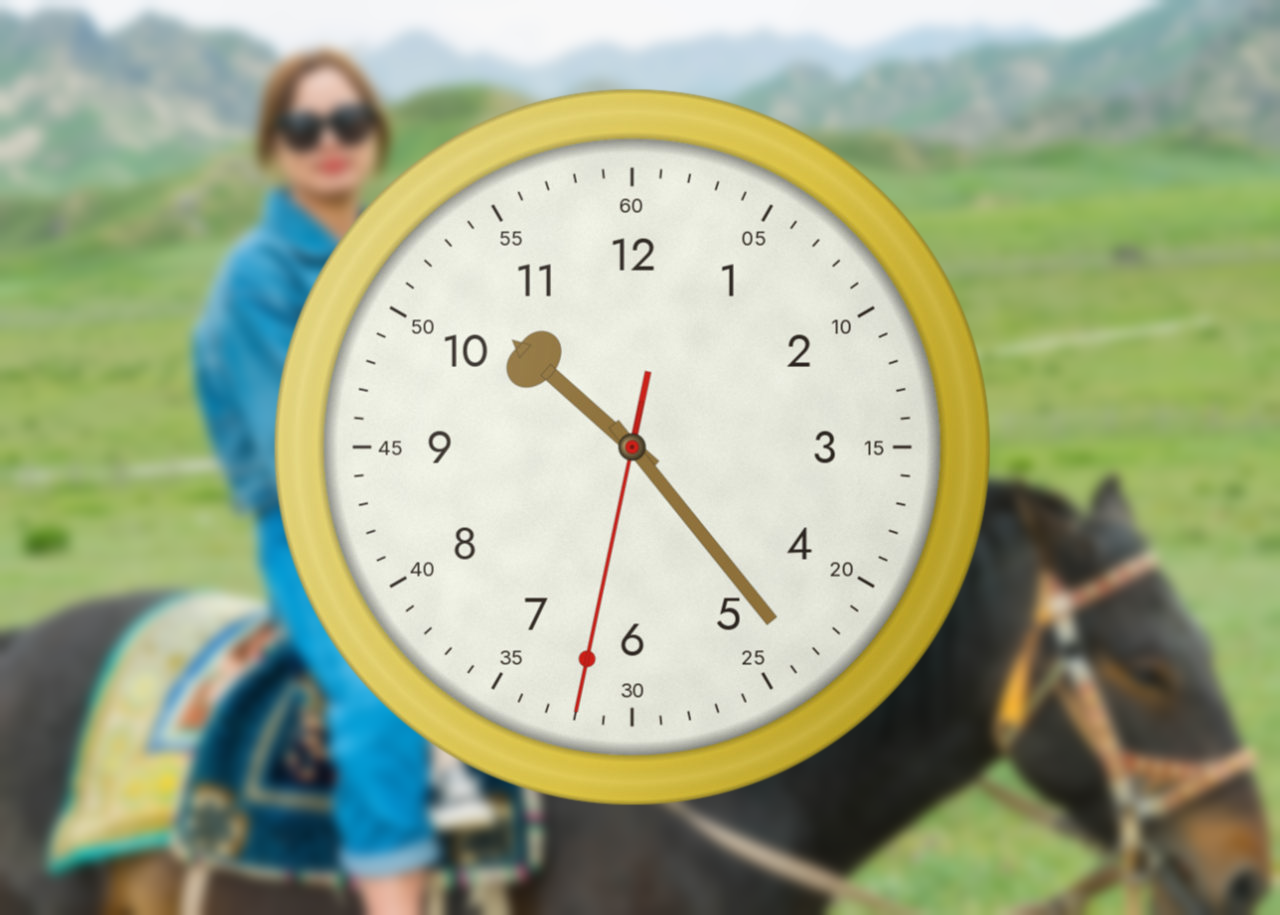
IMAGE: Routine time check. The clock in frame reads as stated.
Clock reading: 10:23:32
